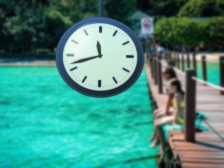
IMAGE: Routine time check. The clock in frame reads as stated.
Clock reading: 11:42
